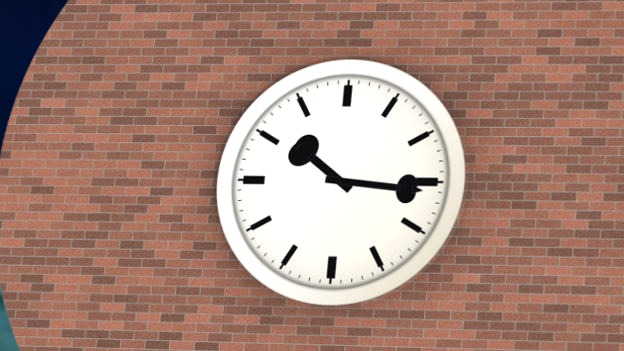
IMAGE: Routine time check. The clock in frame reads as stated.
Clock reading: 10:16
